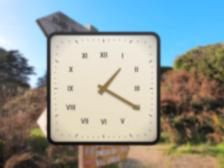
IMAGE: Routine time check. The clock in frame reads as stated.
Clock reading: 1:20
